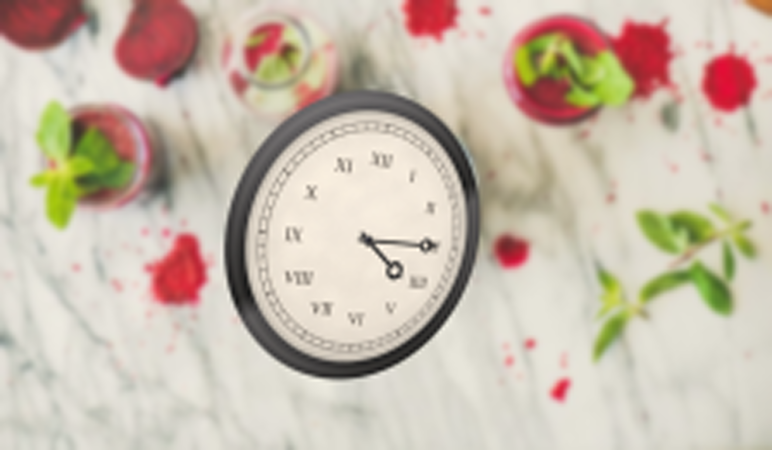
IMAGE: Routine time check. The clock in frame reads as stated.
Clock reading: 4:15
